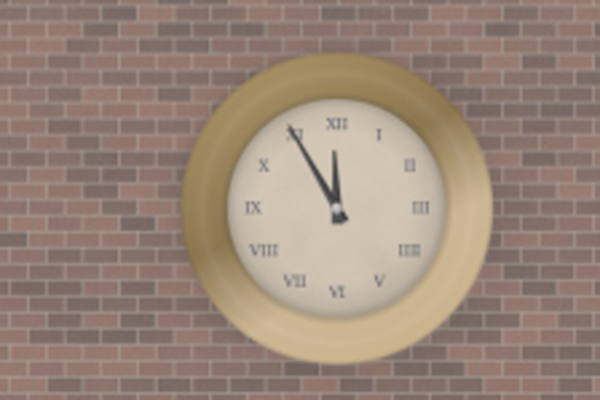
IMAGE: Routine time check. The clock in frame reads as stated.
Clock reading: 11:55
